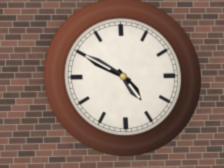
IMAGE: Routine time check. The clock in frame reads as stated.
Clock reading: 4:50
